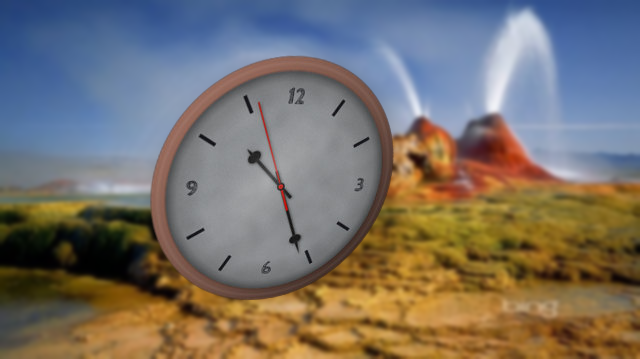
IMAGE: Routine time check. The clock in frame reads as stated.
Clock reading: 10:25:56
